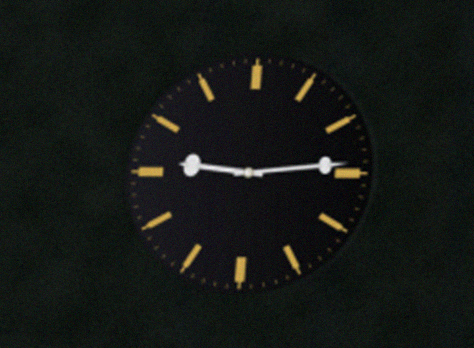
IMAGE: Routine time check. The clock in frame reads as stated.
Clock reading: 9:14
